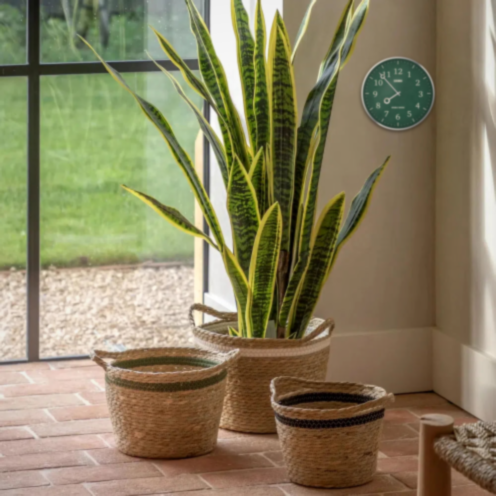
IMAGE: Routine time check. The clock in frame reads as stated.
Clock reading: 7:53
